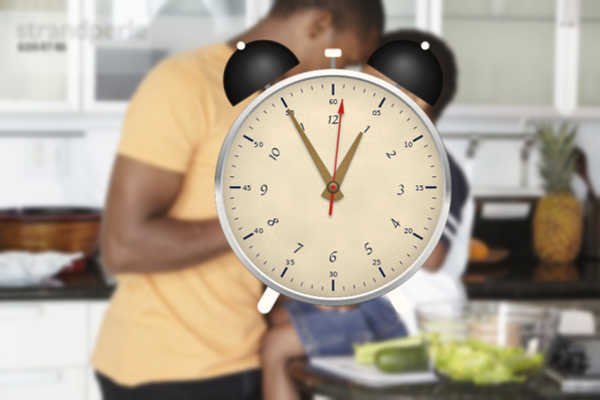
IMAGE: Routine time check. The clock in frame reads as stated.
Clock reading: 12:55:01
